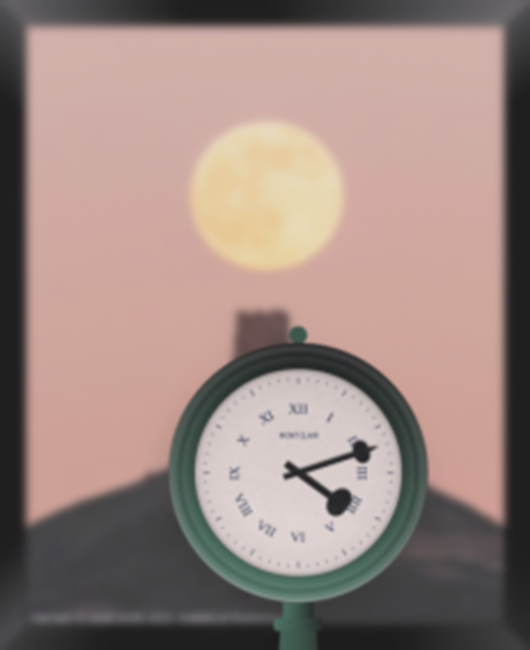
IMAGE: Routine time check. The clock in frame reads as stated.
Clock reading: 4:12
